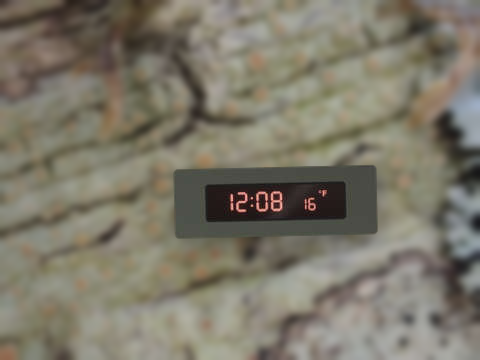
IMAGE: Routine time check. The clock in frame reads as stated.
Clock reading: 12:08
